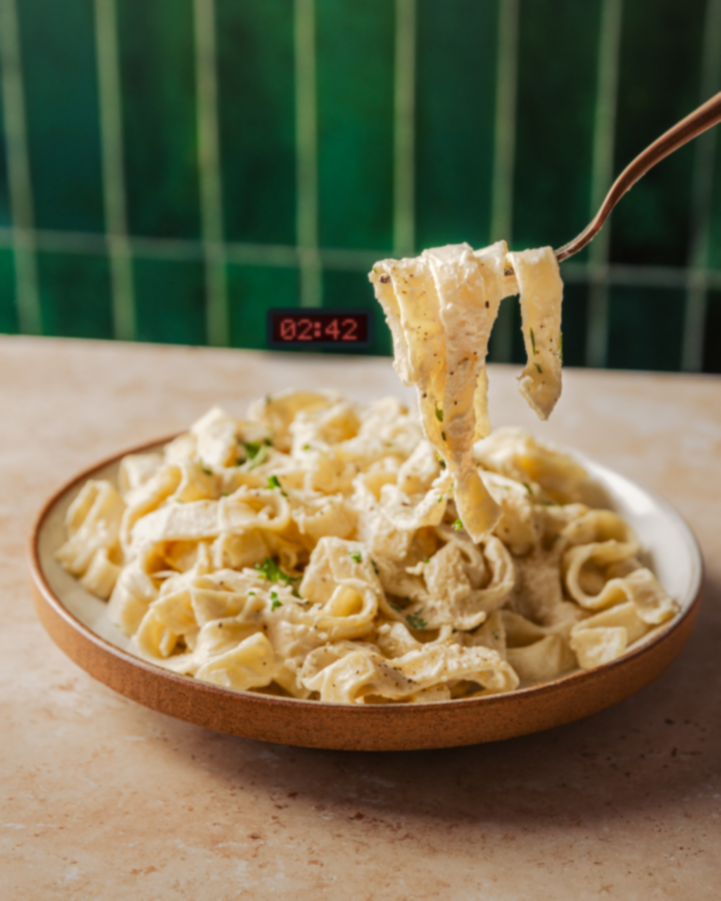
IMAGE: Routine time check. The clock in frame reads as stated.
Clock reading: 2:42
